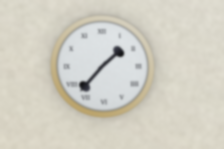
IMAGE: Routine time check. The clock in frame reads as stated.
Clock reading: 1:37
